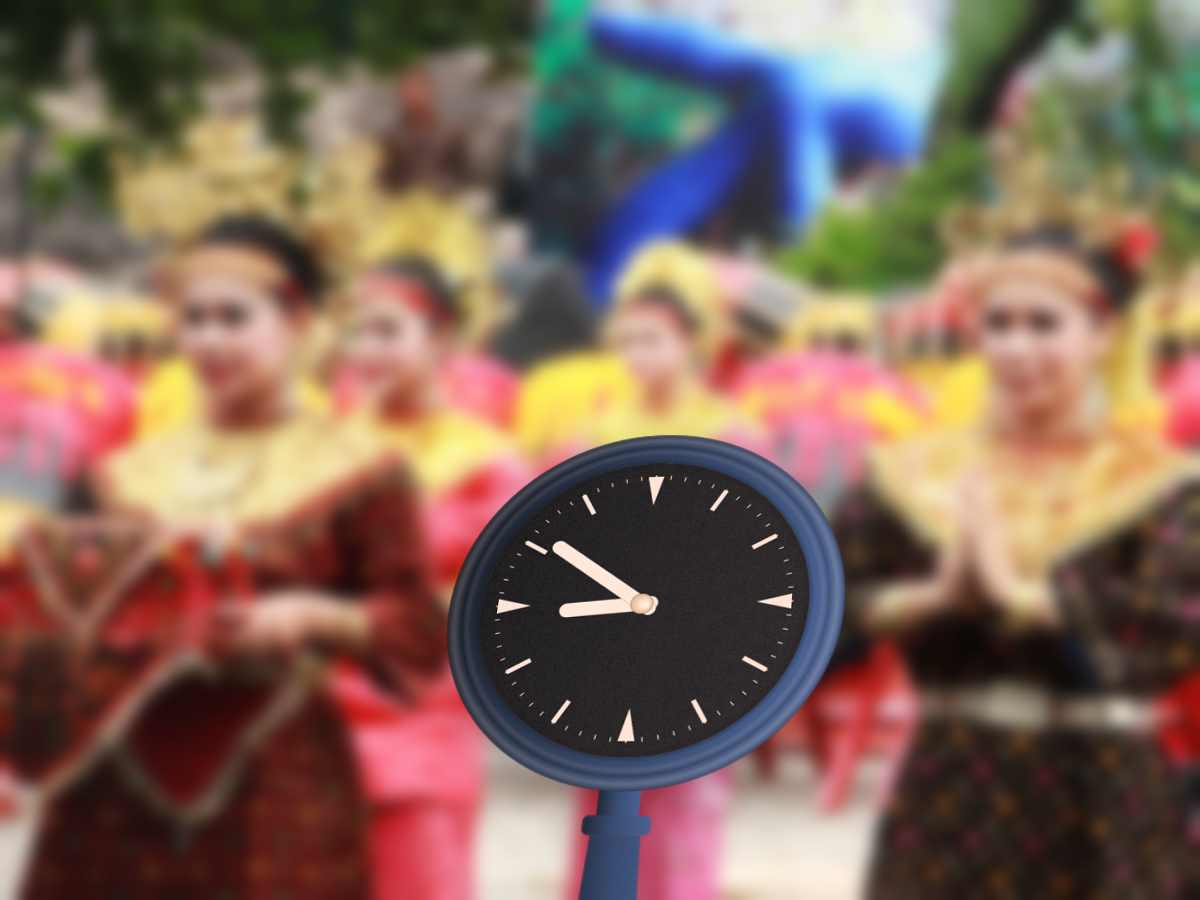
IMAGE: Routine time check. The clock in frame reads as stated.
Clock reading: 8:51
